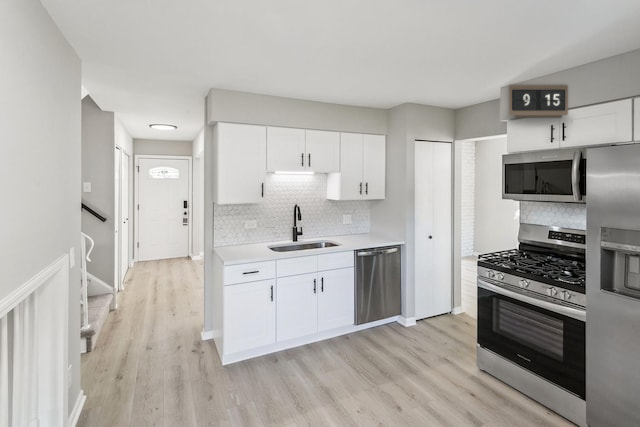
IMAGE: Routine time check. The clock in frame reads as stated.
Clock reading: 9:15
